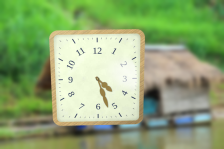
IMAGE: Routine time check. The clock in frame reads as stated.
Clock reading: 4:27
